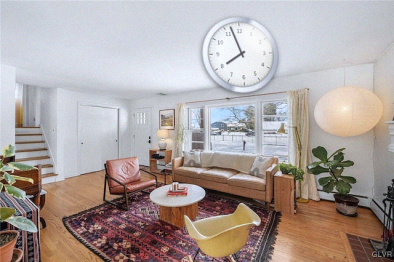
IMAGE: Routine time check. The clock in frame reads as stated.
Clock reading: 7:57
